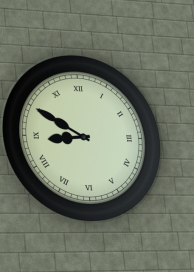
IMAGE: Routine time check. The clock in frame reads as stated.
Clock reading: 8:50
